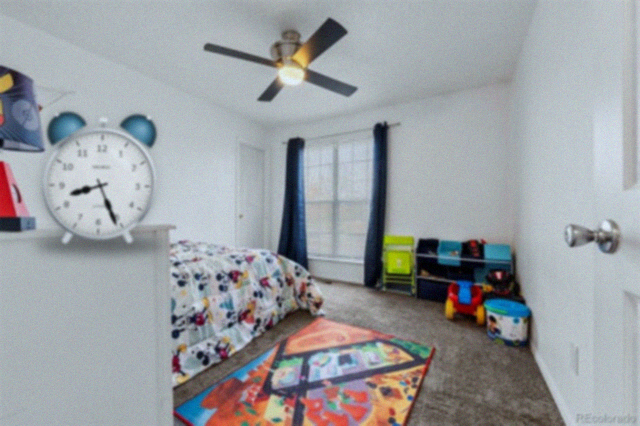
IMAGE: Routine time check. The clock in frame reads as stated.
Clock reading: 8:26
